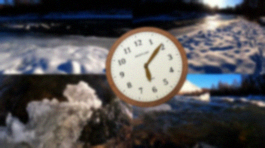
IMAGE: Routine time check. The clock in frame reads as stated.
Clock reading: 6:09
